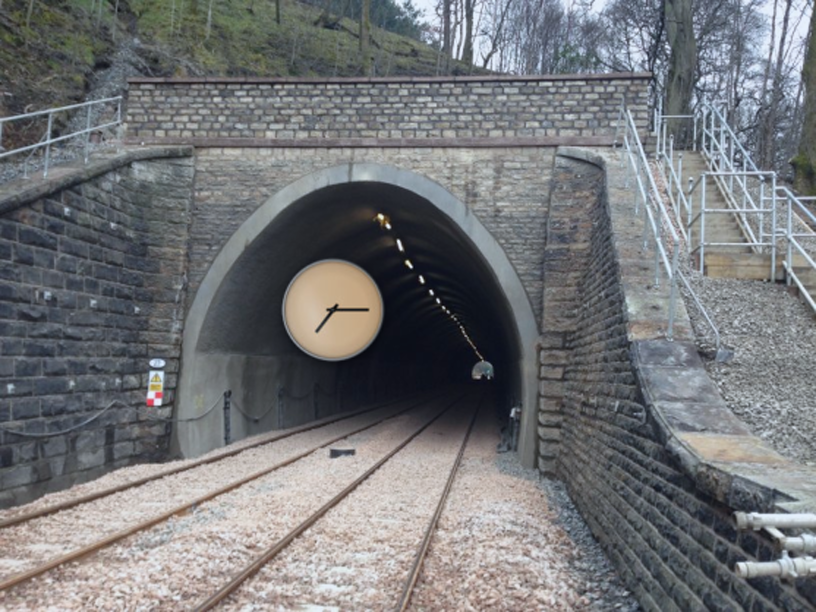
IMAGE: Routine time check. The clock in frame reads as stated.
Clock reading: 7:15
